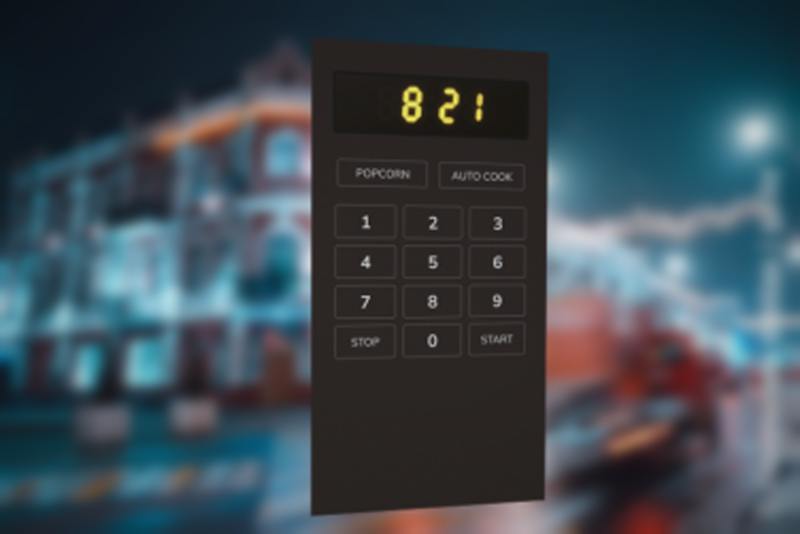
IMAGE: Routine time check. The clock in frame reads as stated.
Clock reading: 8:21
